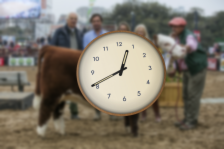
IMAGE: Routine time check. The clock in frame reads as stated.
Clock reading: 12:41
